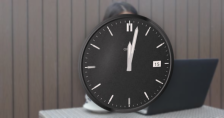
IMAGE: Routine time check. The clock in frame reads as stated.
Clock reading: 12:02
